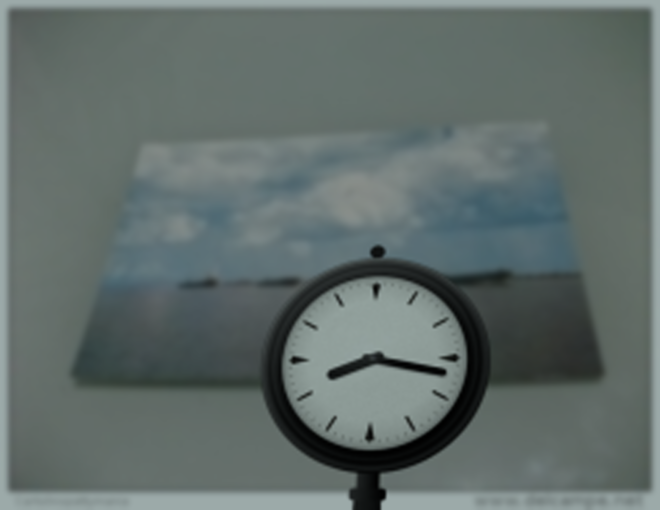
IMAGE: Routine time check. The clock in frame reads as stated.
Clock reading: 8:17
